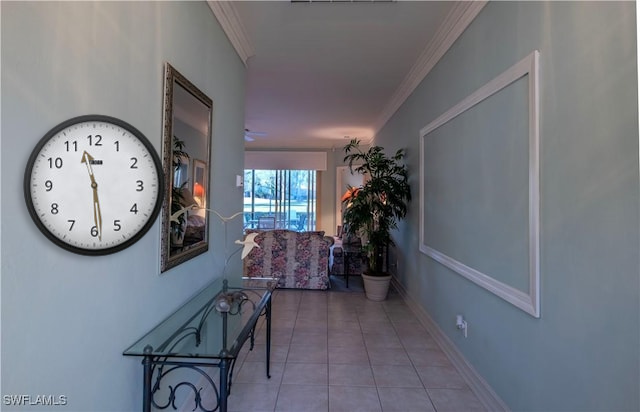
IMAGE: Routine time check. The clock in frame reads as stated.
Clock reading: 11:29
